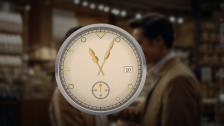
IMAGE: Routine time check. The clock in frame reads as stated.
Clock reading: 11:04
